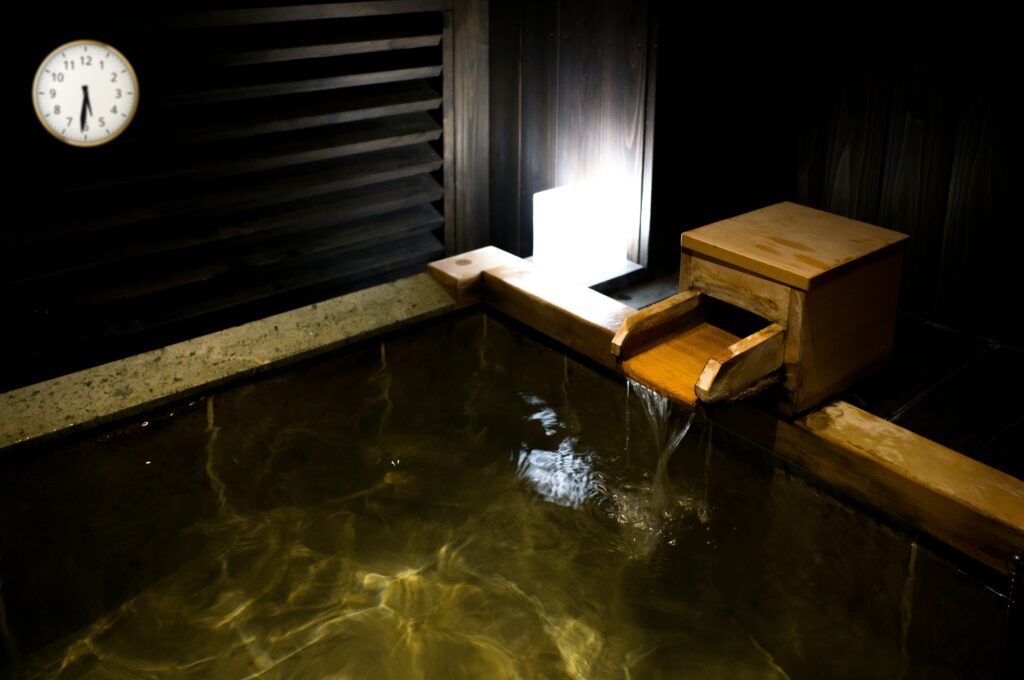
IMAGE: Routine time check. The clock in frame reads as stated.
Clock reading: 5:31
